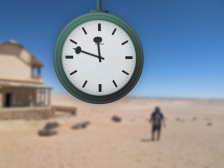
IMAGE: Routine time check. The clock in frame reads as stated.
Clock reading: 11:48
